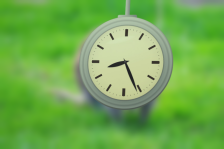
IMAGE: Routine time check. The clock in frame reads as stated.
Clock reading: 8:26
